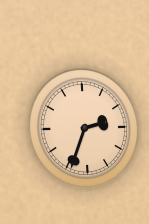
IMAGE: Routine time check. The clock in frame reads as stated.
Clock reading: 2:34
